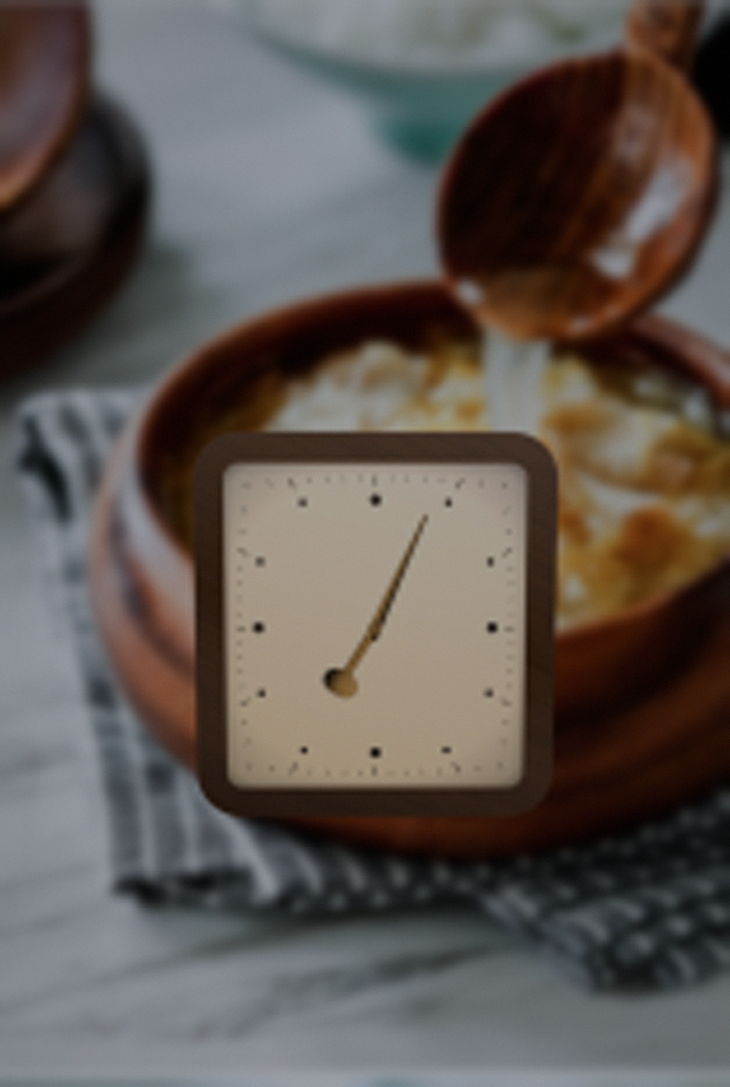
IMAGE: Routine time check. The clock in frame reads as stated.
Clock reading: 7:04
